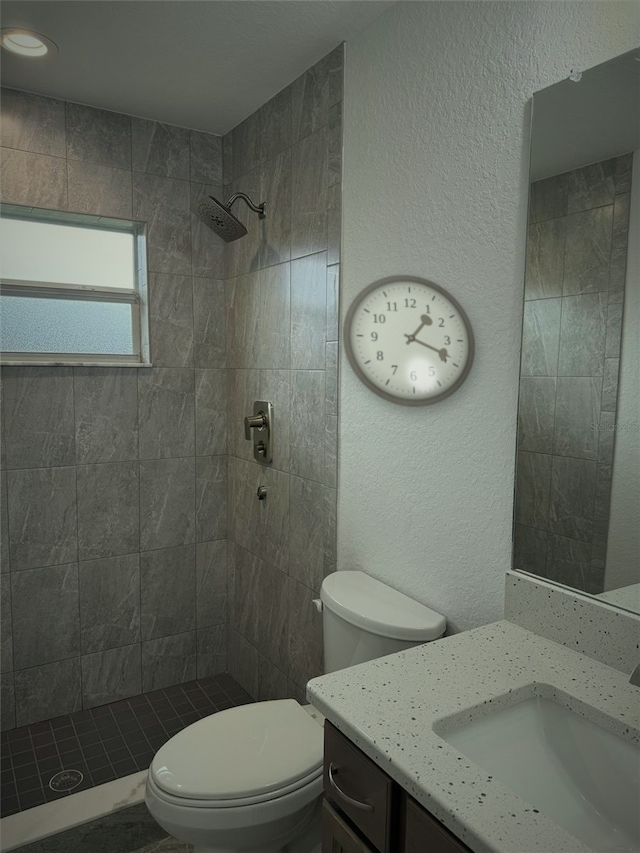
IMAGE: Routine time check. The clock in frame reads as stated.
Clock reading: 1:19
